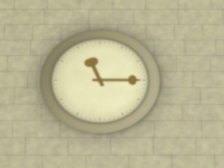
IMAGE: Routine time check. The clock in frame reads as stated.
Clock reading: 11:15
